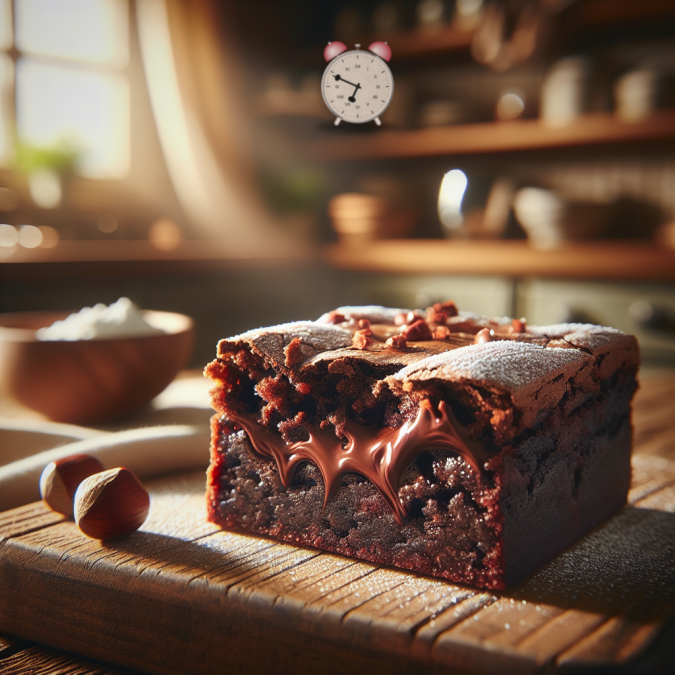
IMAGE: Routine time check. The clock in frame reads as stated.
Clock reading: 6:49
